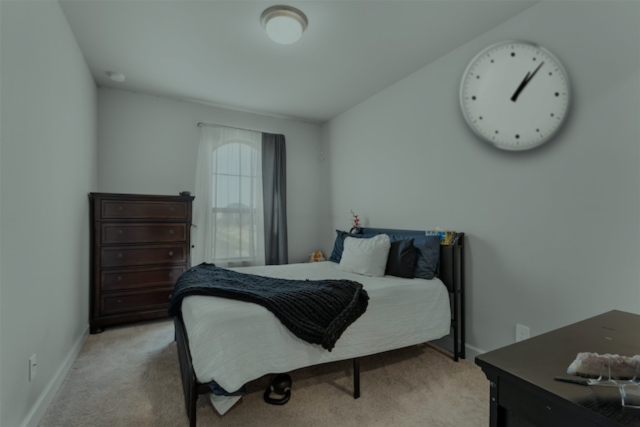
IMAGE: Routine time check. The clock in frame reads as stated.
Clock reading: 1:07
